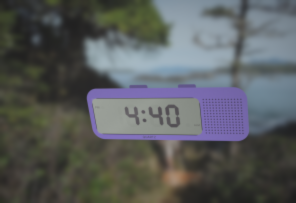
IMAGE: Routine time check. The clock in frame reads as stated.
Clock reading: 4:40
